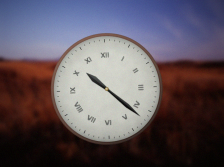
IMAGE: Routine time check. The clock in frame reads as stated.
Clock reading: 10:22
